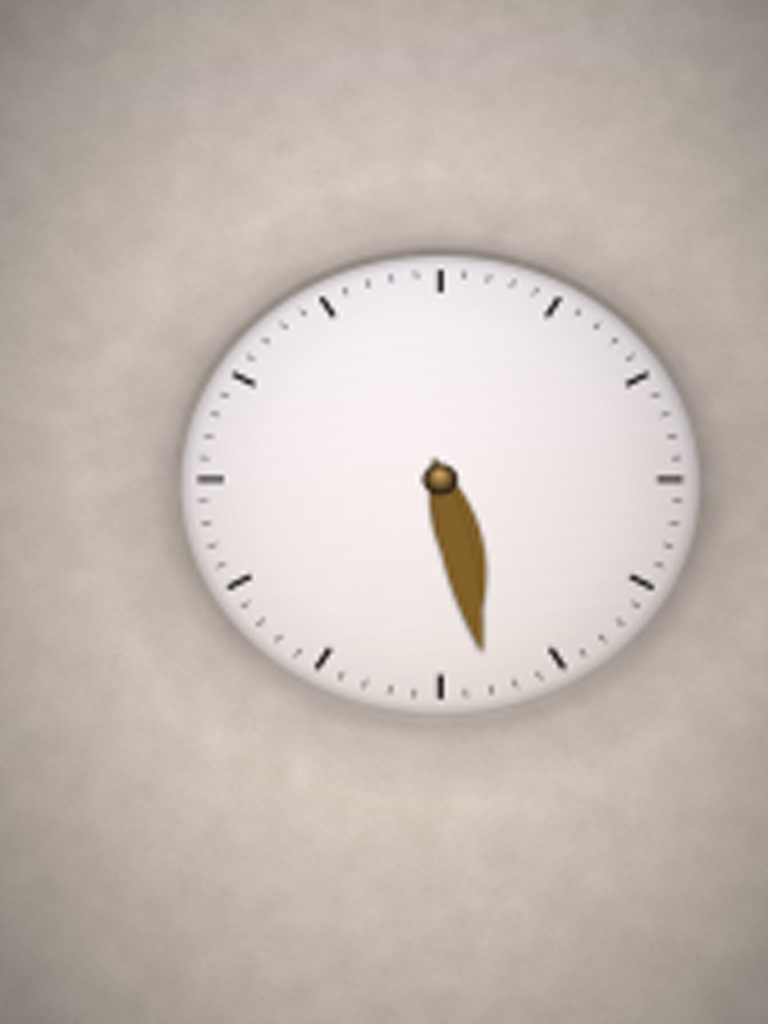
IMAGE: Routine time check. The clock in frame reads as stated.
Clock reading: 5:28
